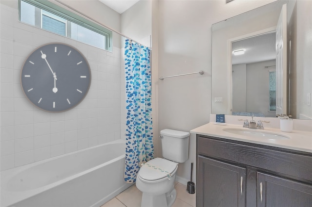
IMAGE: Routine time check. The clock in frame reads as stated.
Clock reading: 5:55
